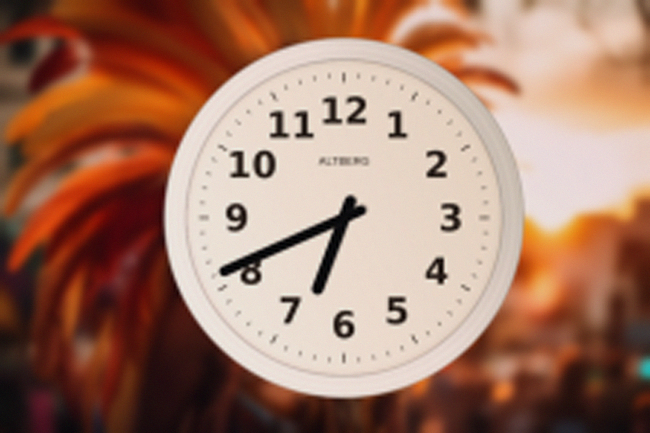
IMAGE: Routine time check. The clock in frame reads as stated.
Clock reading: 6:41
